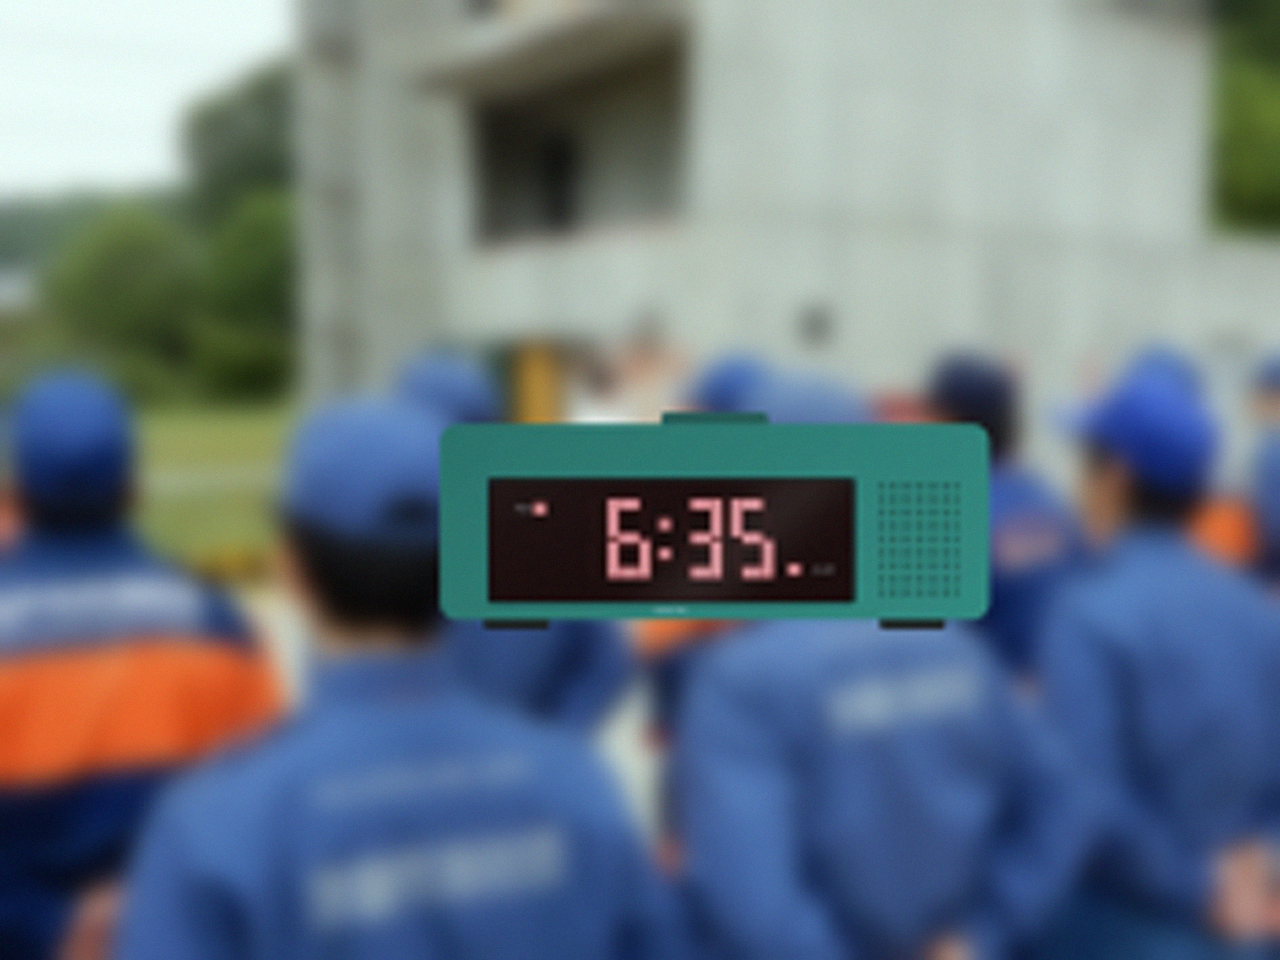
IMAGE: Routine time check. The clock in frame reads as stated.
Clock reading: 6:35
